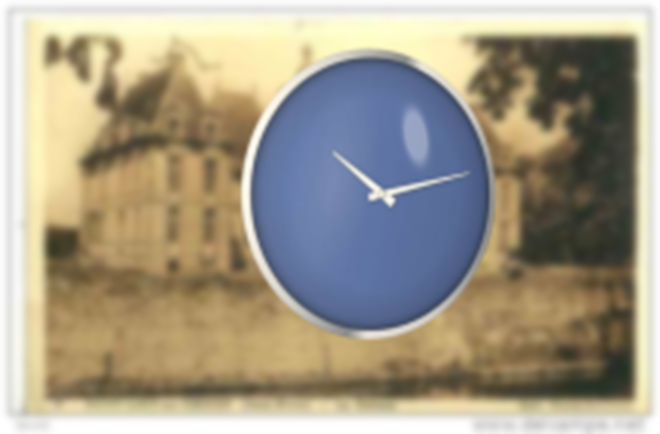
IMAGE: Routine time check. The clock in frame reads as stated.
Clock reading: 10:13
